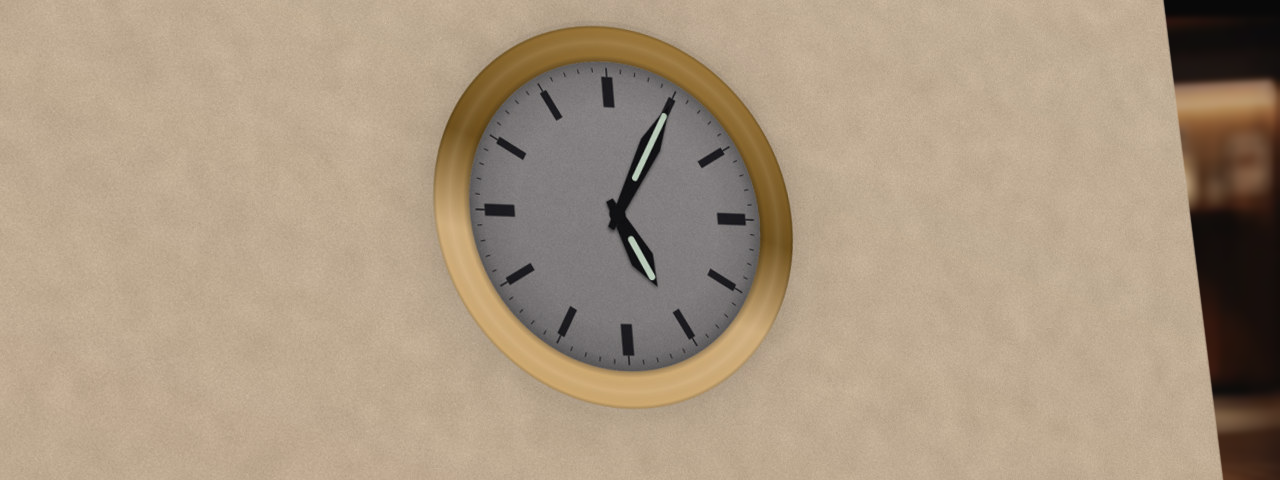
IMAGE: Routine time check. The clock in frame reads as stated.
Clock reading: 5:05
